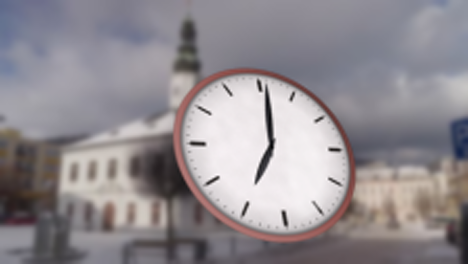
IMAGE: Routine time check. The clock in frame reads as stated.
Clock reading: 7:01
